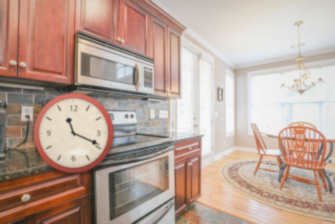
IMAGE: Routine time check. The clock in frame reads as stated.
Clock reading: 11:19
